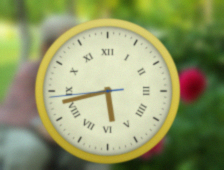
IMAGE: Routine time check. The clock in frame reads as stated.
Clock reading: 5:42:44
